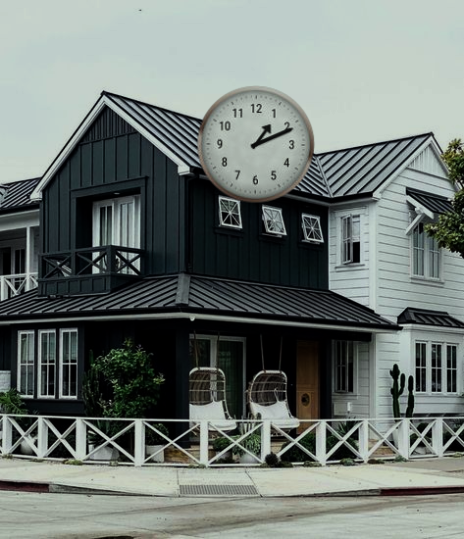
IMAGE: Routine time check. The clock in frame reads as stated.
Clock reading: 1:11
